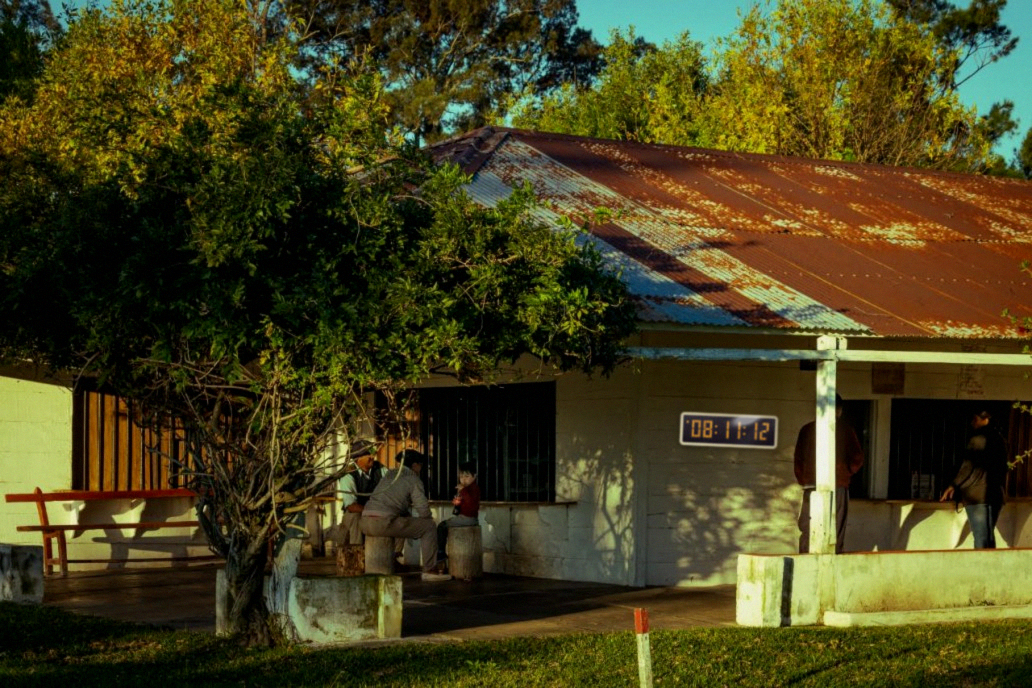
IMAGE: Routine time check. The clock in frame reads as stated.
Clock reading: 8:11:12
